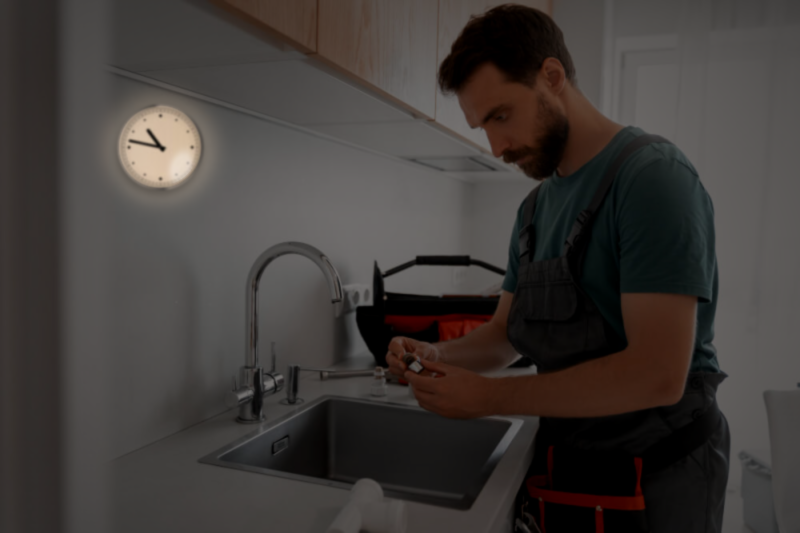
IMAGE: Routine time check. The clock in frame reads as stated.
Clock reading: 10:47
